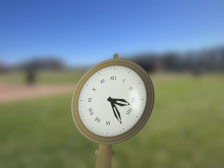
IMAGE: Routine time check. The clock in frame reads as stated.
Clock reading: 3:25
